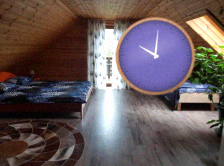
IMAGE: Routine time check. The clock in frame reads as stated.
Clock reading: 10:01
